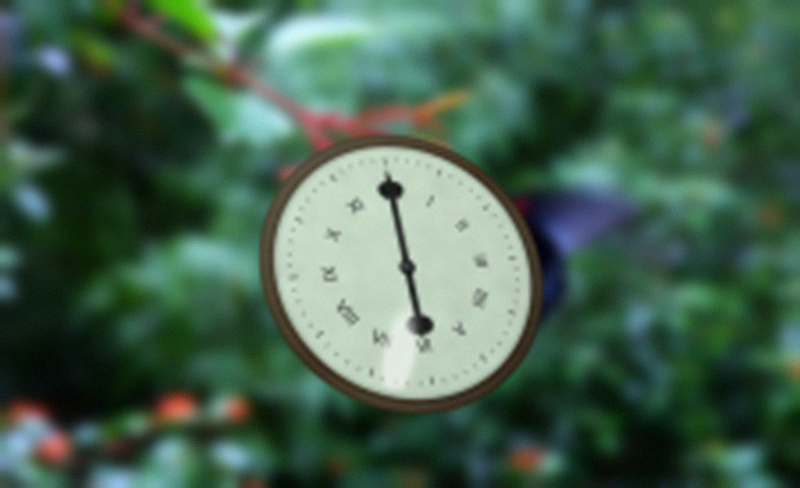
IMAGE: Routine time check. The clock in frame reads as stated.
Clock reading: 6:00
